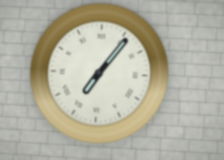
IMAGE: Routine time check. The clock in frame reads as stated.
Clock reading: 7:06
